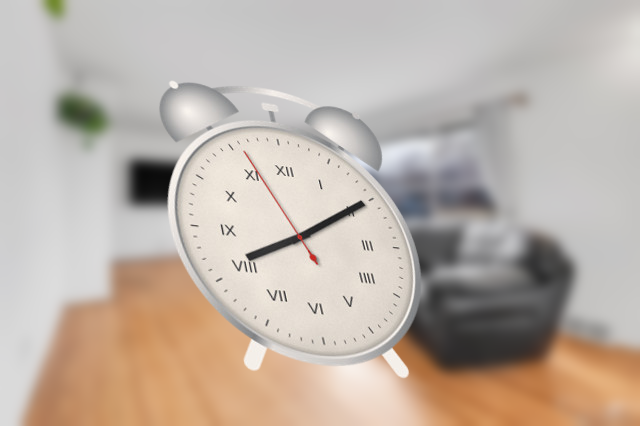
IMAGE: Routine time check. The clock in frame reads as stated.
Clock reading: 8:09:56
